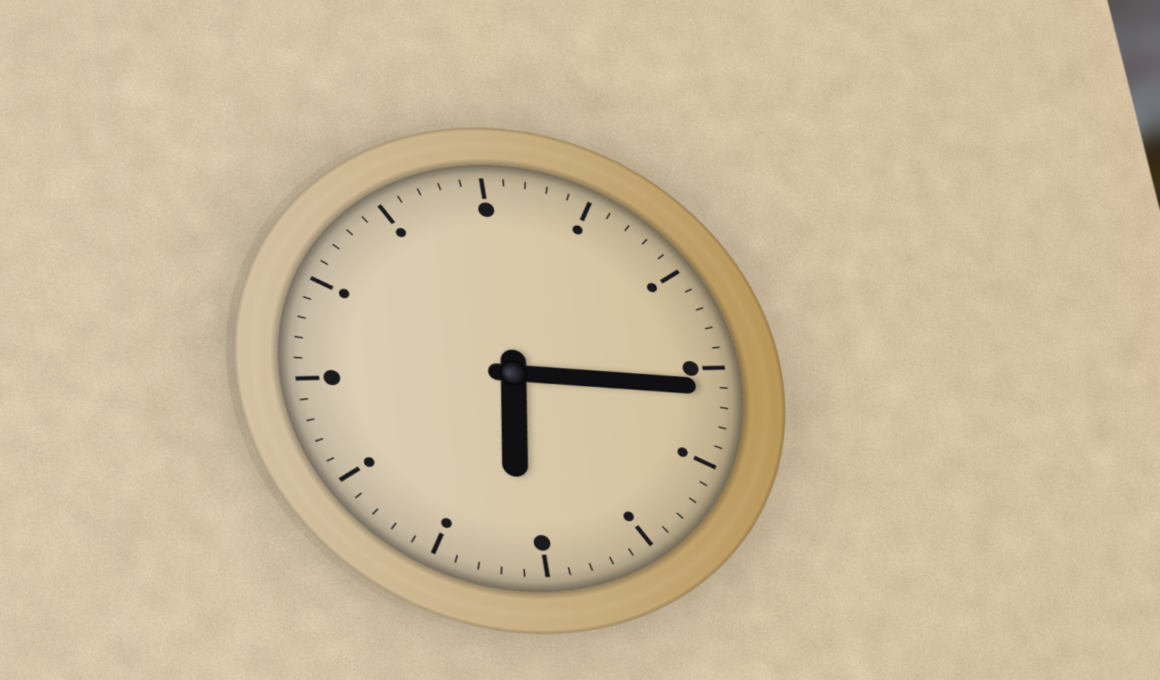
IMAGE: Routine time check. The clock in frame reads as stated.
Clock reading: 6:16
